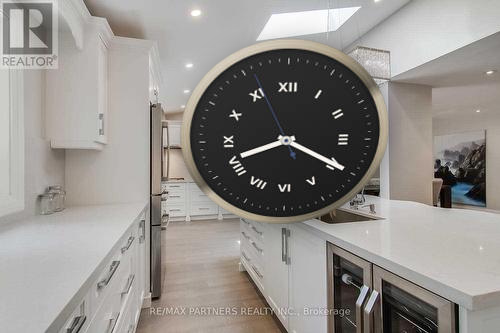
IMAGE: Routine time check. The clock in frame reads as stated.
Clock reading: 8:19:56
